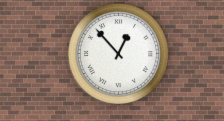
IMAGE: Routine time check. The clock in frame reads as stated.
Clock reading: 12:53
